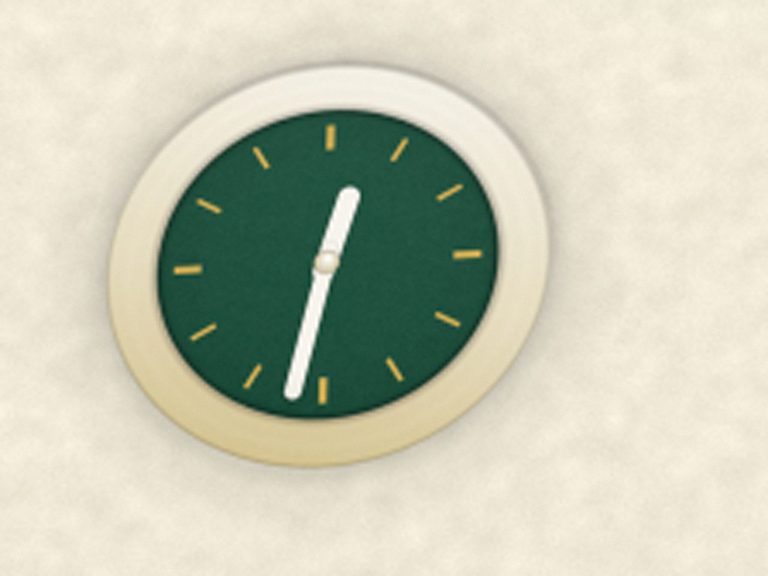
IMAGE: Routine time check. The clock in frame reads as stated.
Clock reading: 12:32
